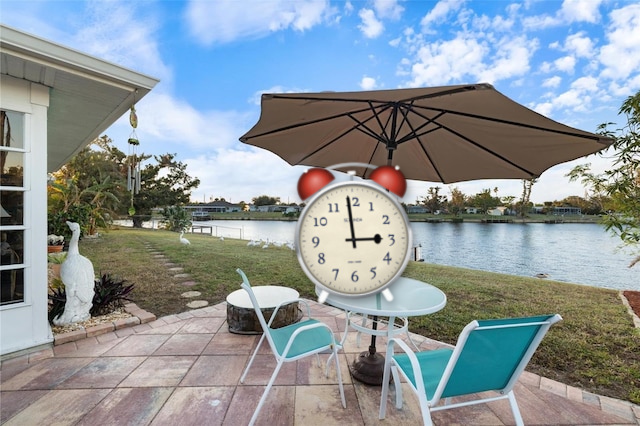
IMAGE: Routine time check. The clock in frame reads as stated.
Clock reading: 2:59
